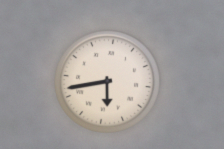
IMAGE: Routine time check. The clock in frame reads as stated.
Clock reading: 5:42
